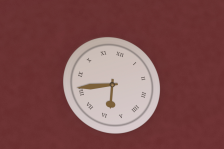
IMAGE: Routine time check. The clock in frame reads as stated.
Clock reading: 5:41
